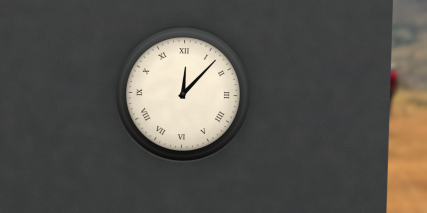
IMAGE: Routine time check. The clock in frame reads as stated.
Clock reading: 12:07
